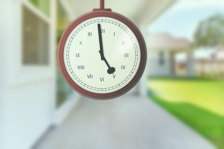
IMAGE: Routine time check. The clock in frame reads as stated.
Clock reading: 4:59
